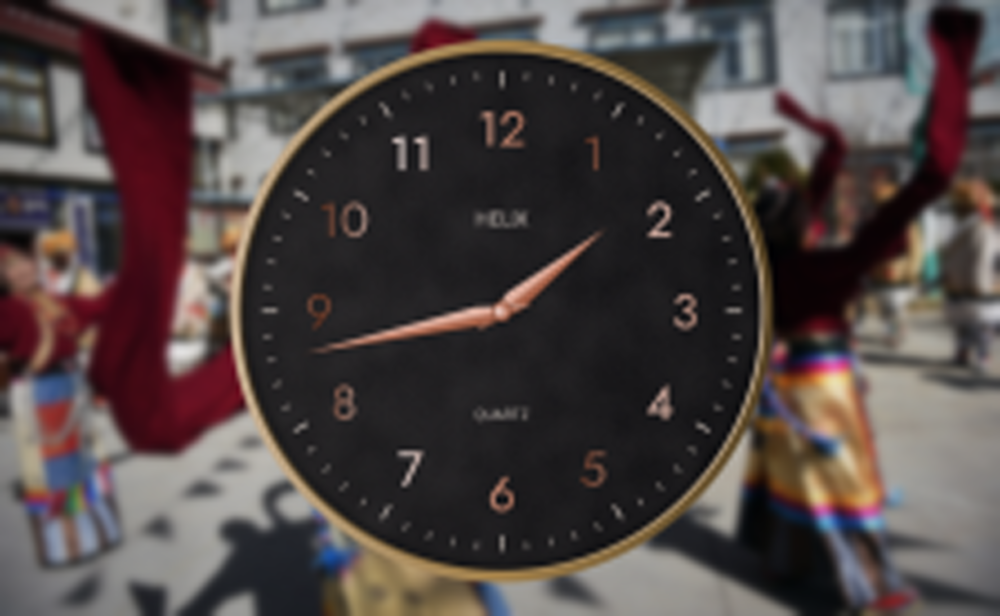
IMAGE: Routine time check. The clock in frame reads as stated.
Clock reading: 1:43
